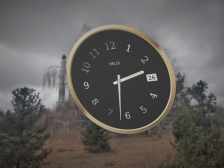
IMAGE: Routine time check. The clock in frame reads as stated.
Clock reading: 2:32
